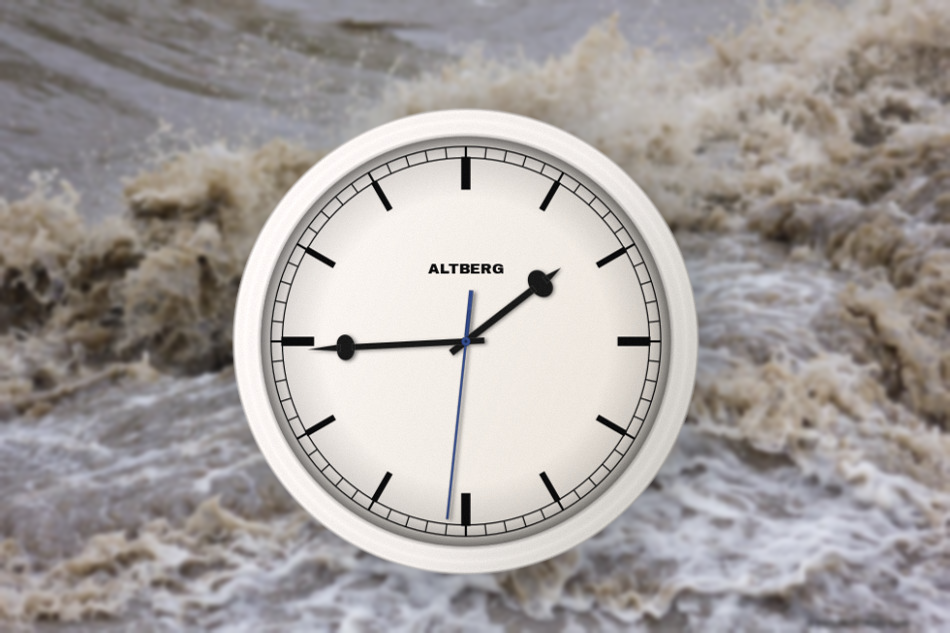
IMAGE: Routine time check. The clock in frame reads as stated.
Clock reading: 1:44:31
